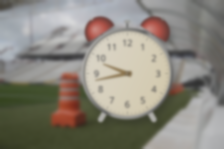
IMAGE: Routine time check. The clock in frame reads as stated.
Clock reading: 9:43
